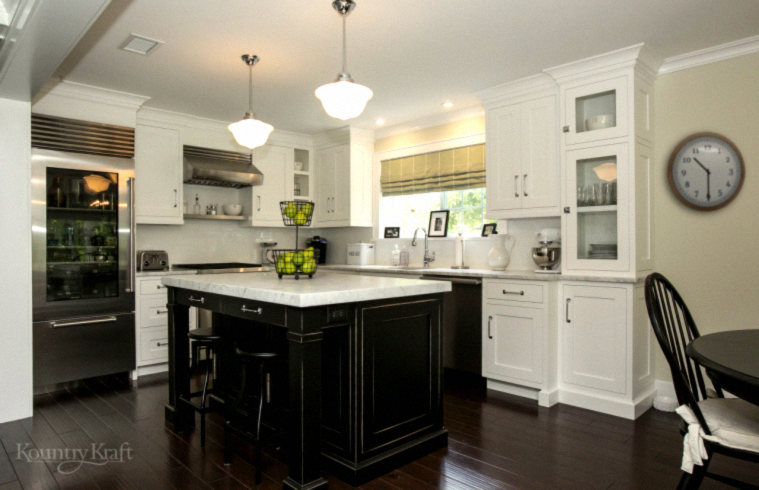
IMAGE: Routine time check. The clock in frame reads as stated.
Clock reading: 10:30
